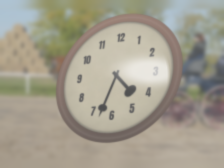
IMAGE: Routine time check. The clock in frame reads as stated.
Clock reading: 4:33
